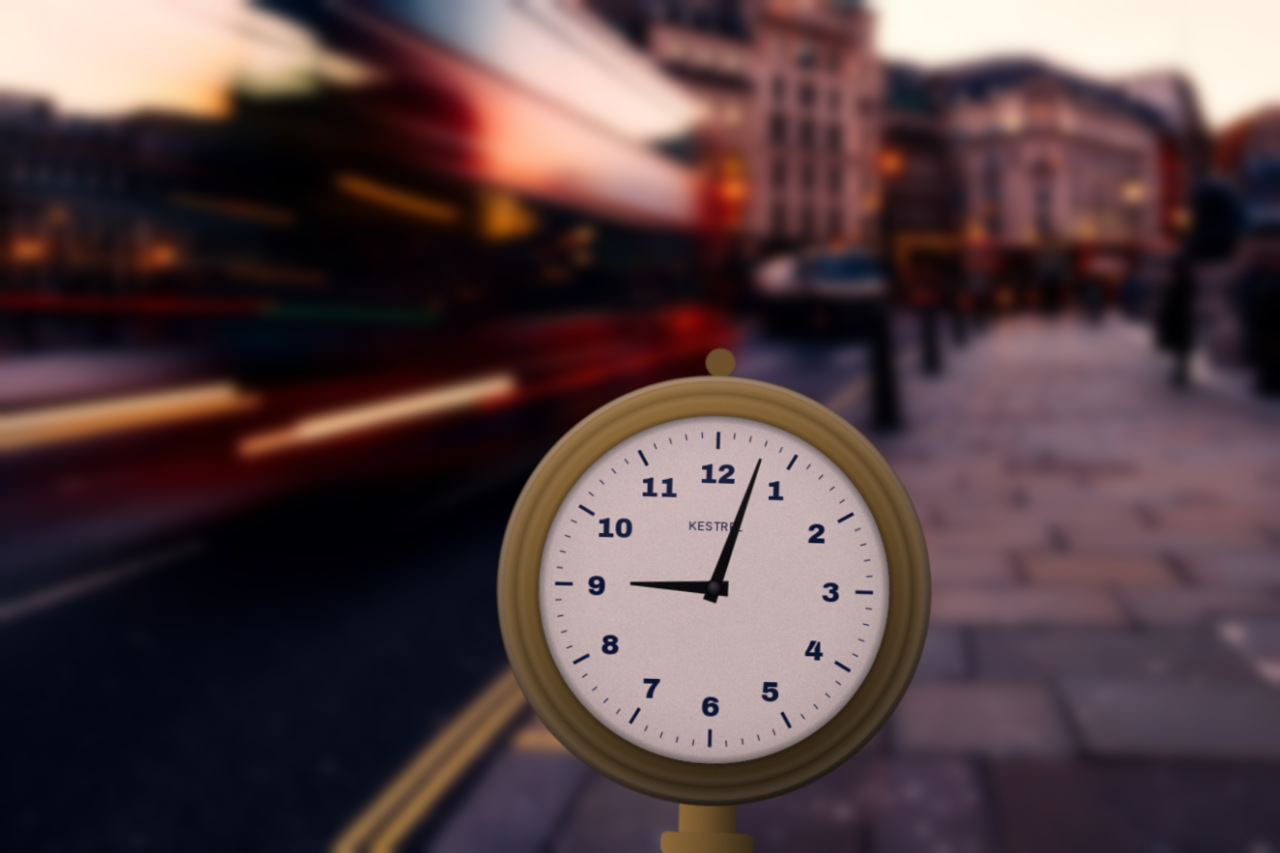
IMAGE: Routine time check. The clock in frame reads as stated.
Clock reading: 9:03
